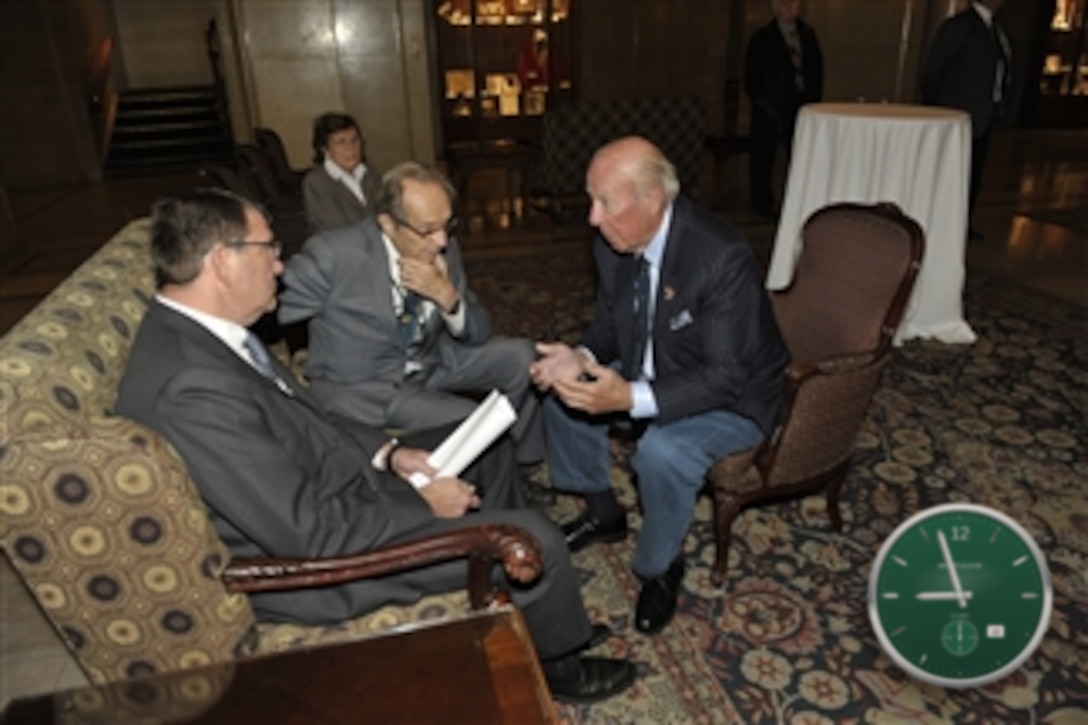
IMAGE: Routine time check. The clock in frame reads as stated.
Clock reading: 8:57
